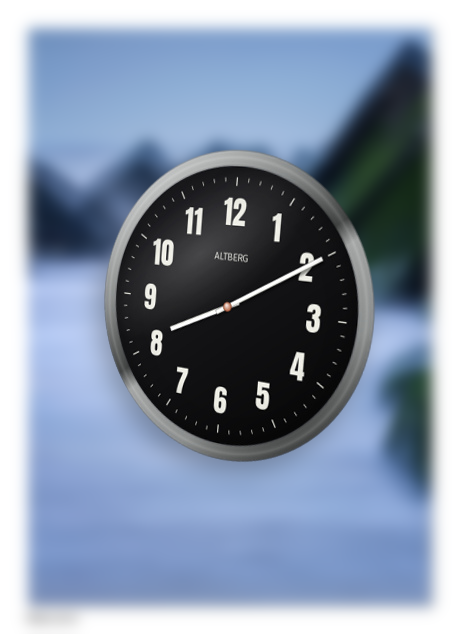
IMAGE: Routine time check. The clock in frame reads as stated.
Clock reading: 8:10
